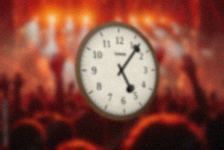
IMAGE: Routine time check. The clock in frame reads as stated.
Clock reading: 5:07
